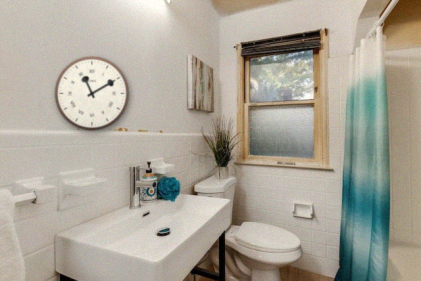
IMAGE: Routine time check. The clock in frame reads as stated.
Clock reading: 11:10
